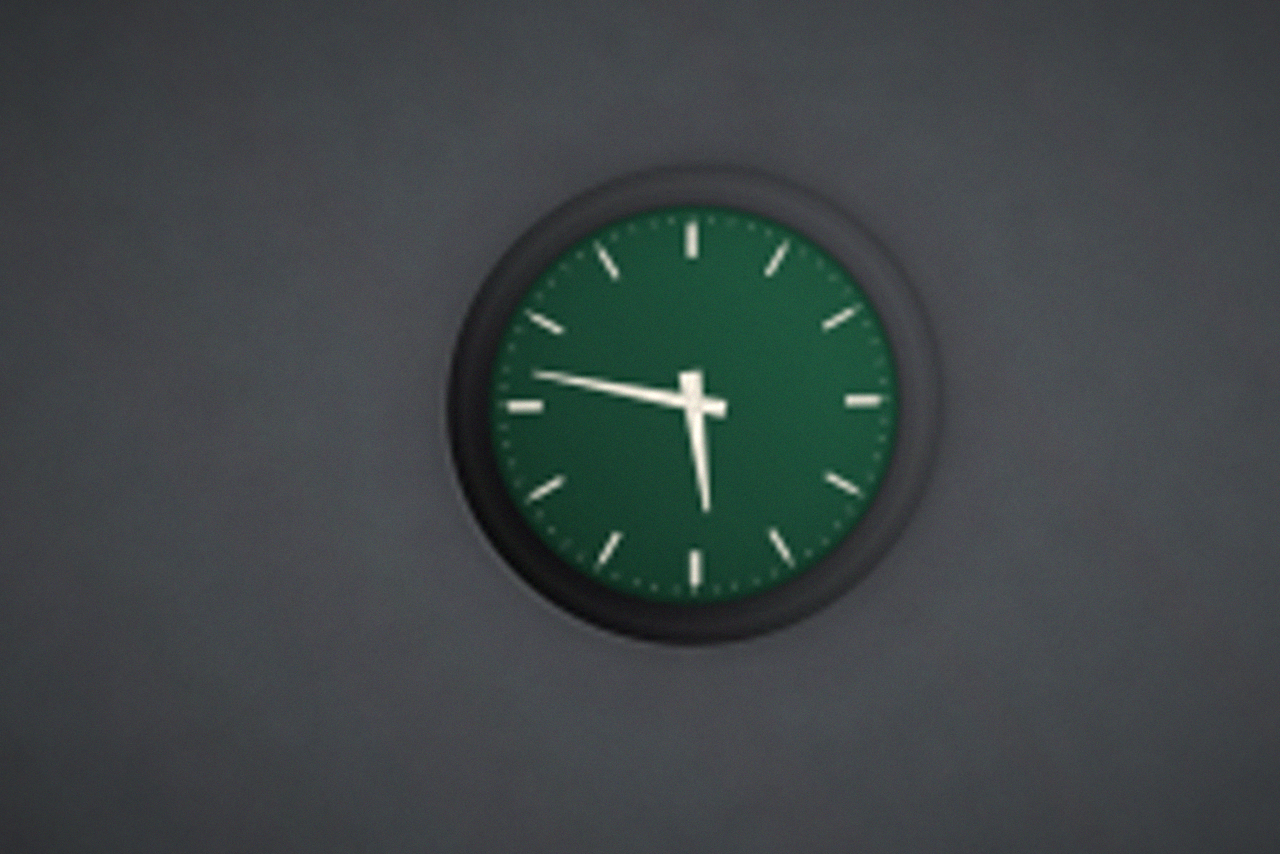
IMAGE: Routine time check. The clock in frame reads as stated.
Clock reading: 5:47
